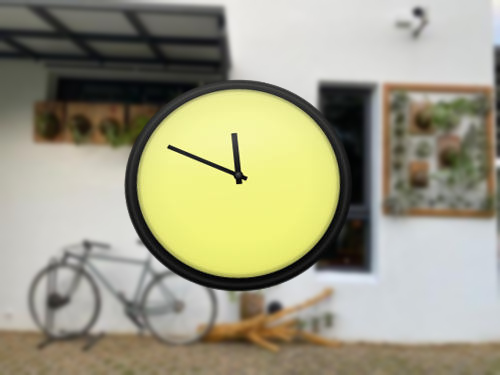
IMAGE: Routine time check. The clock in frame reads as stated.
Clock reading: 11:49
